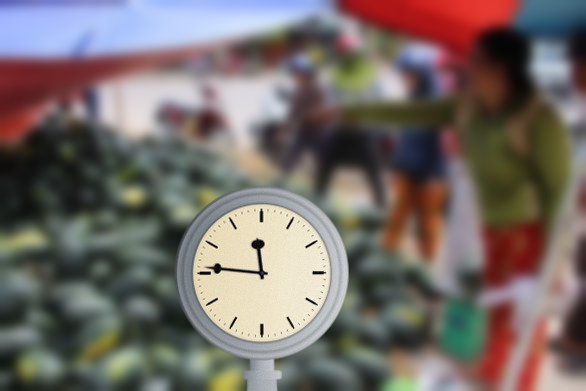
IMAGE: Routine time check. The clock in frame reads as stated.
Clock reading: 11:46
